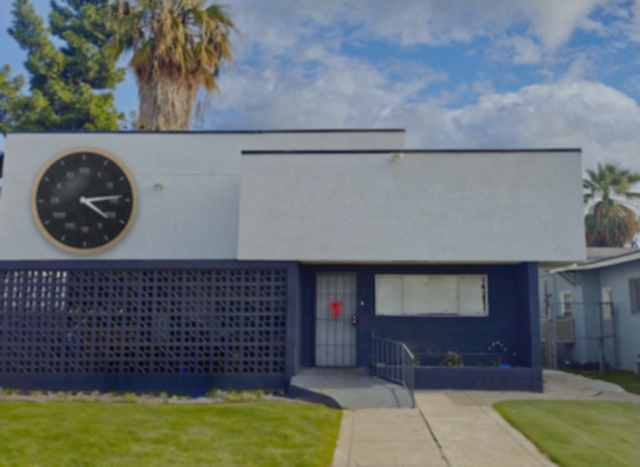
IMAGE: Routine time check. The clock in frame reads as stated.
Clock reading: 4:14
